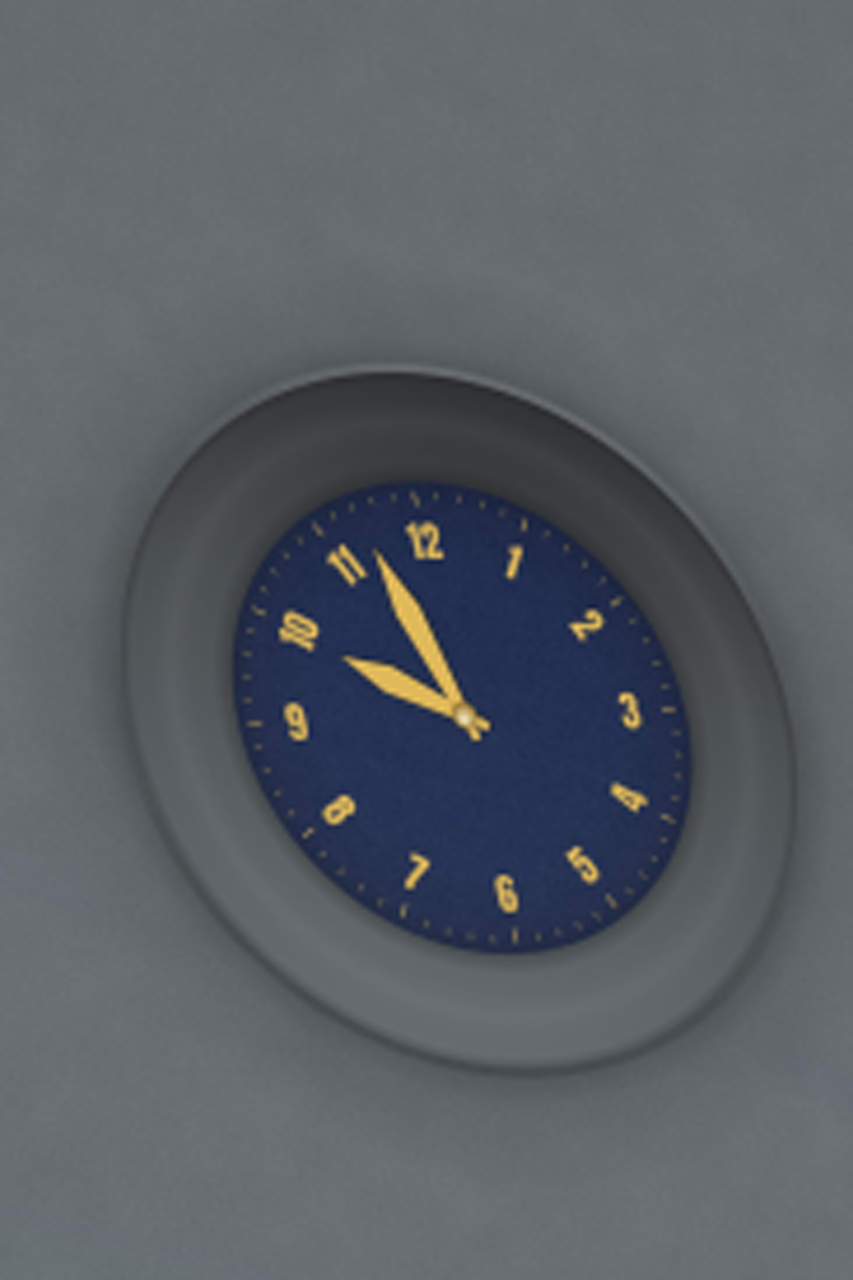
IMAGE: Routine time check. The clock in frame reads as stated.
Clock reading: 9:57
